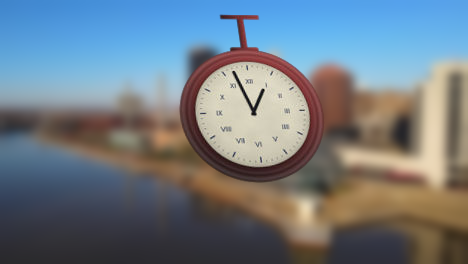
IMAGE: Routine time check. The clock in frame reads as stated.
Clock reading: 12:57
